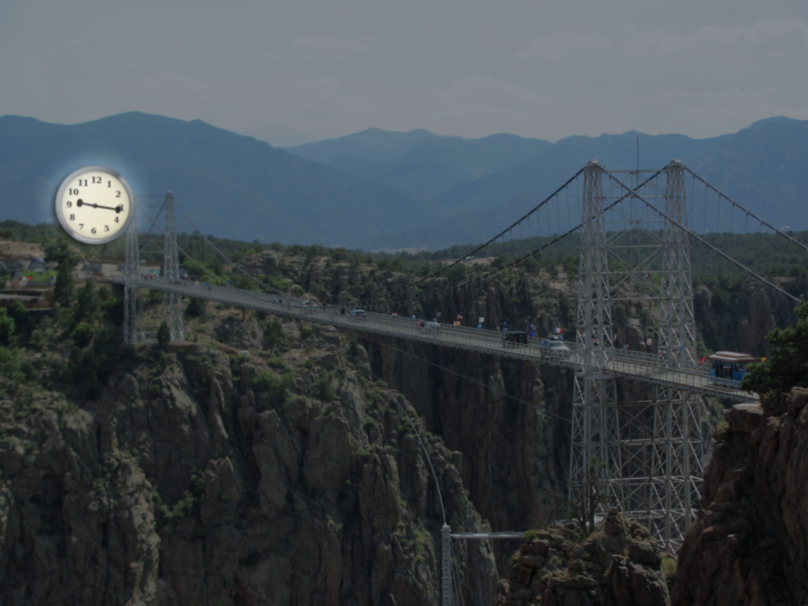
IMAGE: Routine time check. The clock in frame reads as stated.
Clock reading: 9:16
